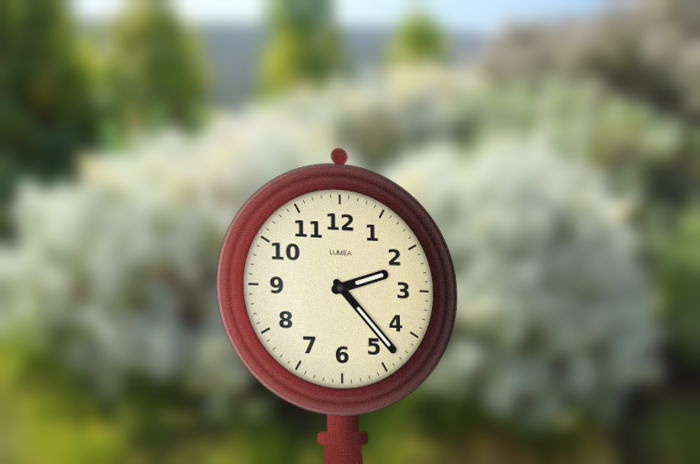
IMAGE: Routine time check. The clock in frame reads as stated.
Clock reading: 2:23
